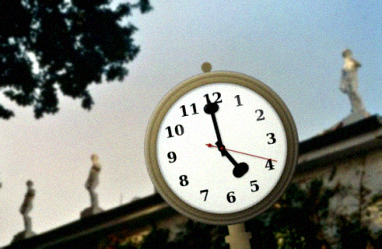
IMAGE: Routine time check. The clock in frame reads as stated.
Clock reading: 4:59:19
